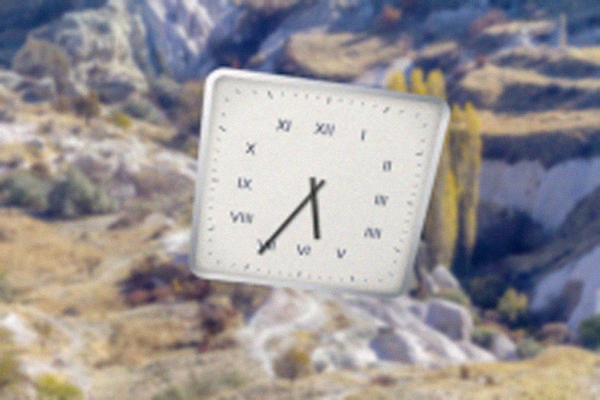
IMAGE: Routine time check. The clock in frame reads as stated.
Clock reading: 5:35
